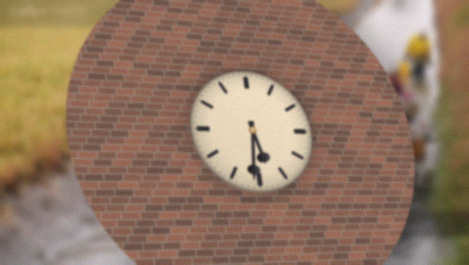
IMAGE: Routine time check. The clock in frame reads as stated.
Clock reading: 5:31
